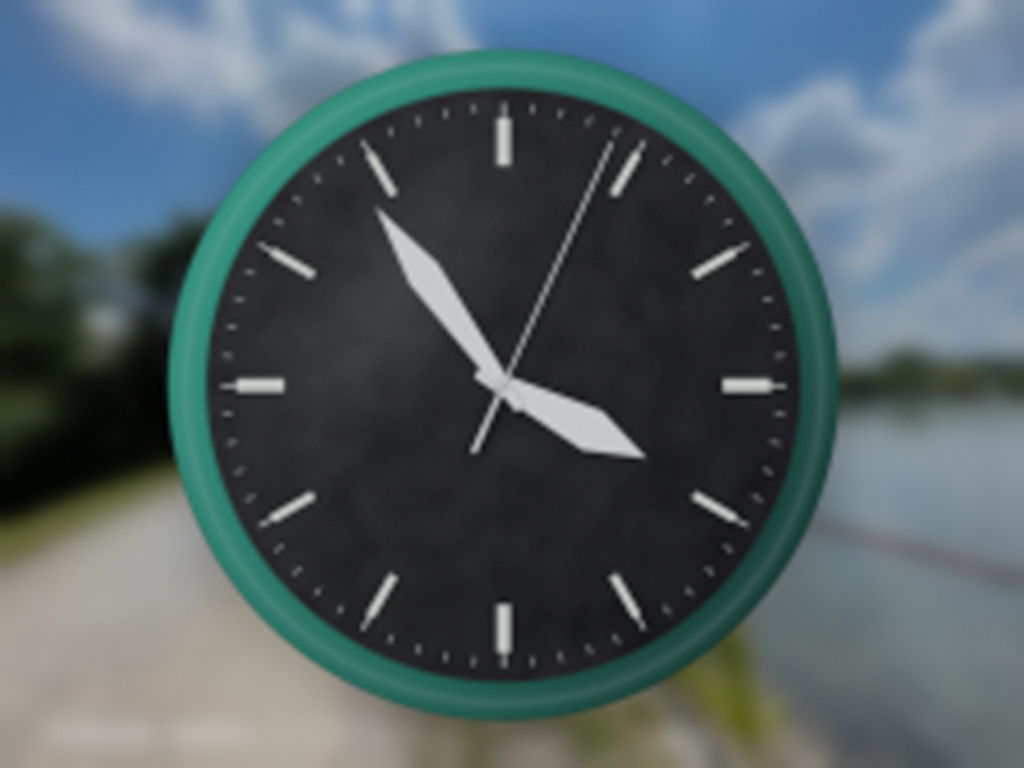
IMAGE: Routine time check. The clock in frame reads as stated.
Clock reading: 3:54:04
